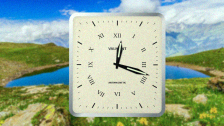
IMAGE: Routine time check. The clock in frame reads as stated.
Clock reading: 12:18
